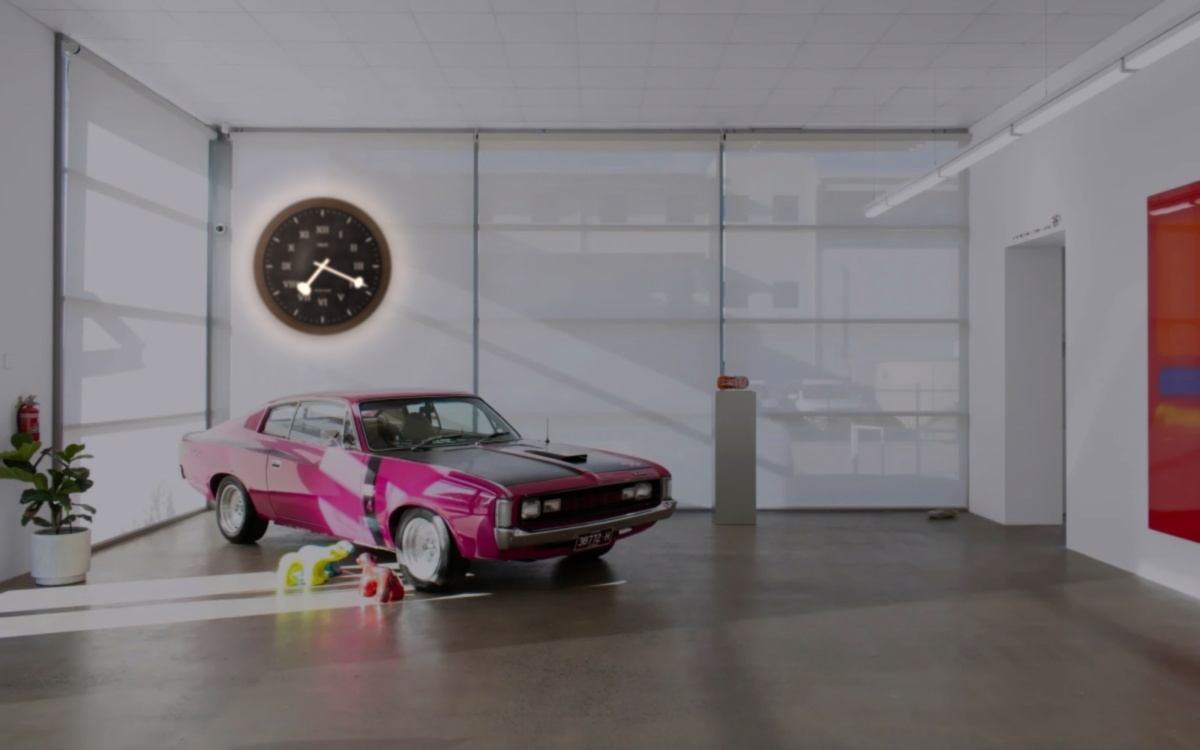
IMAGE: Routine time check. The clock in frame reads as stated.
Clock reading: 7:19
